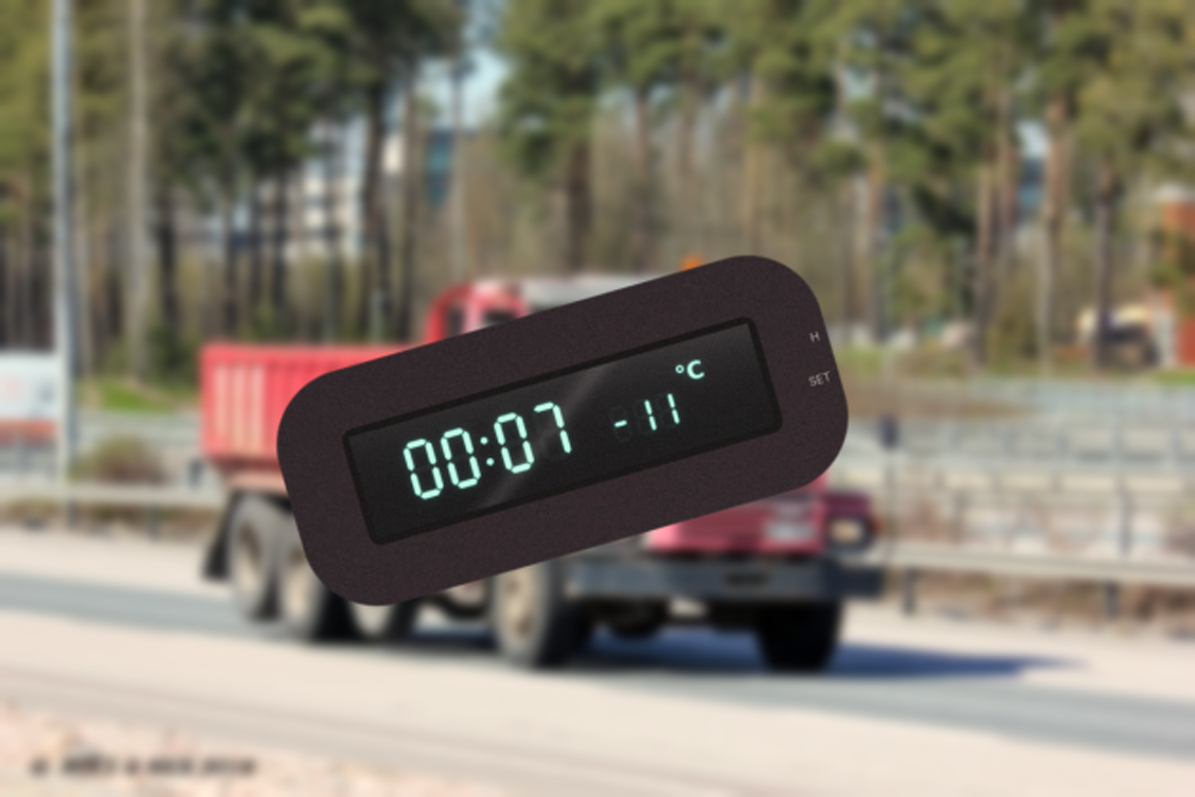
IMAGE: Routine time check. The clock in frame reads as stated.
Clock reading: 0:07
